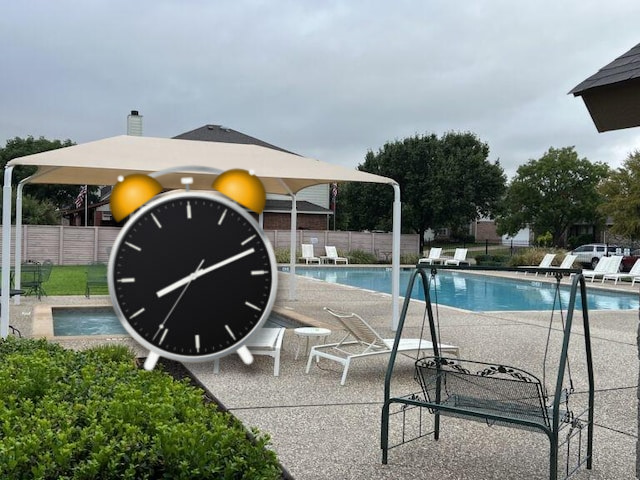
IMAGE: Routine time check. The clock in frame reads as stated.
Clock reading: 8:11:36
